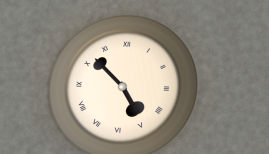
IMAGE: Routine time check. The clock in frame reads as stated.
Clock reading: 4:52
